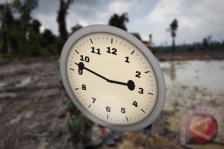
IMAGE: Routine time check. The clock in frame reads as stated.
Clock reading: 2:47
